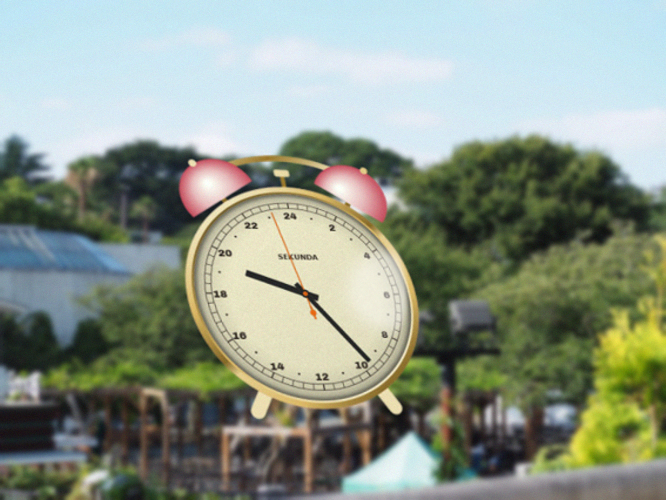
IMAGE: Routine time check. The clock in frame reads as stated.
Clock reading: 19:23:58
